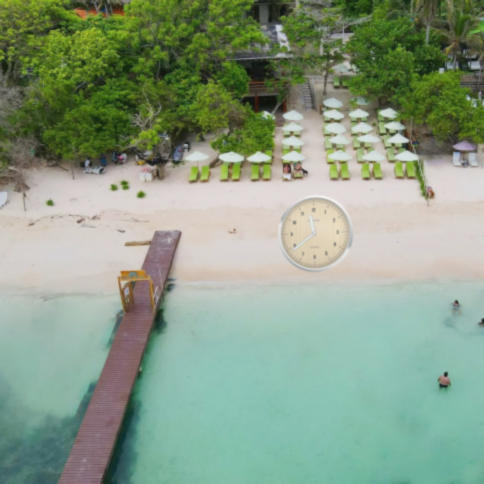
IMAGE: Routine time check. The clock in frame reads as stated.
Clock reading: 11:39
